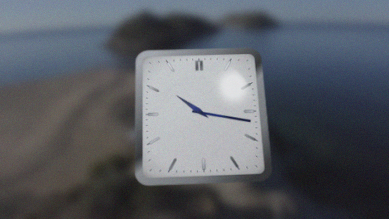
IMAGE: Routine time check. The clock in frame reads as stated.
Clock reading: 10:17
